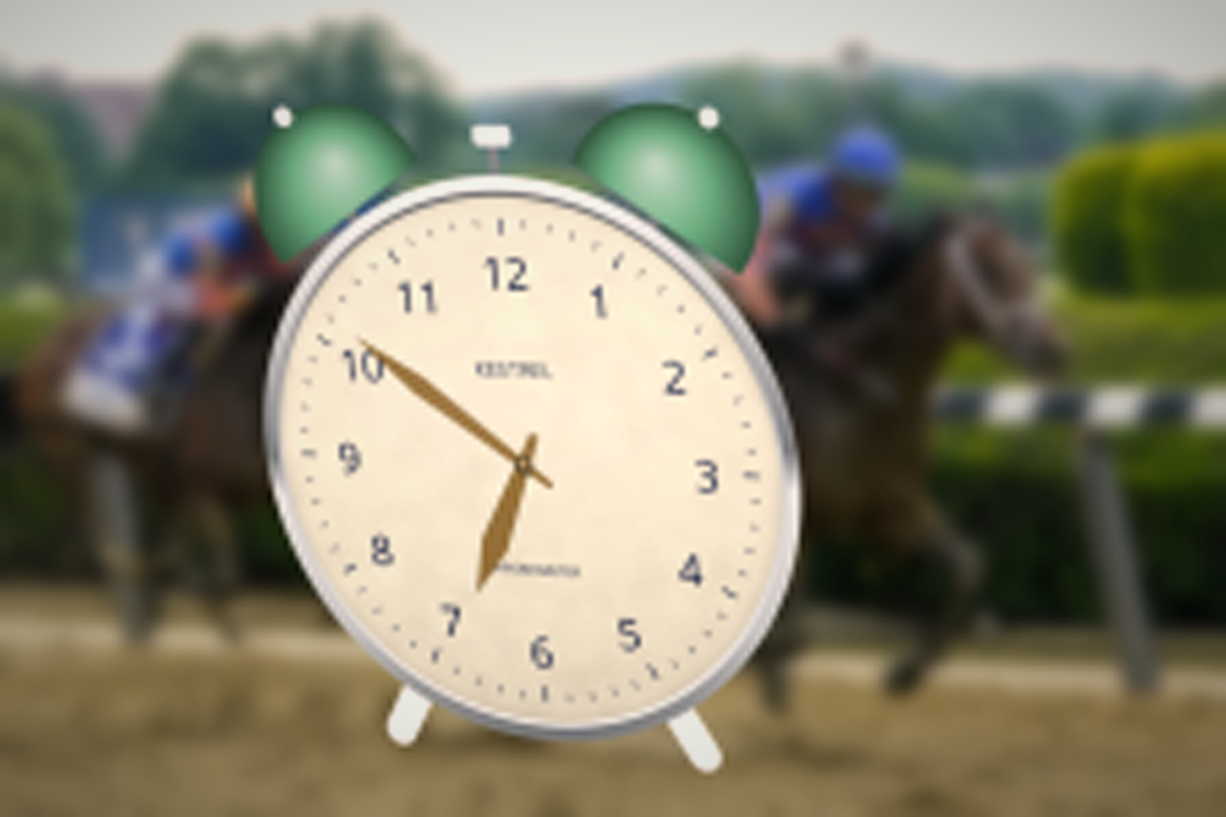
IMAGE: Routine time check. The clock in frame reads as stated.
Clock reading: 6:51
